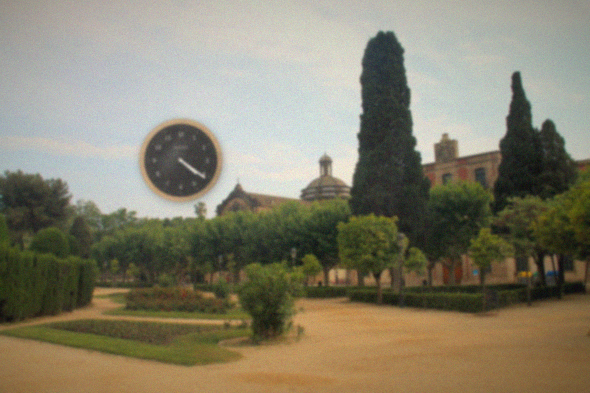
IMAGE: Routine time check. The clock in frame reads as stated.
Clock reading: 4:21
